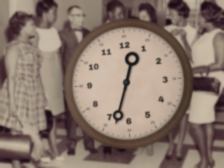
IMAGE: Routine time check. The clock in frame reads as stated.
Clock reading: 12:33
